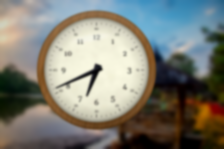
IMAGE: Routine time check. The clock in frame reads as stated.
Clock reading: 6:41
